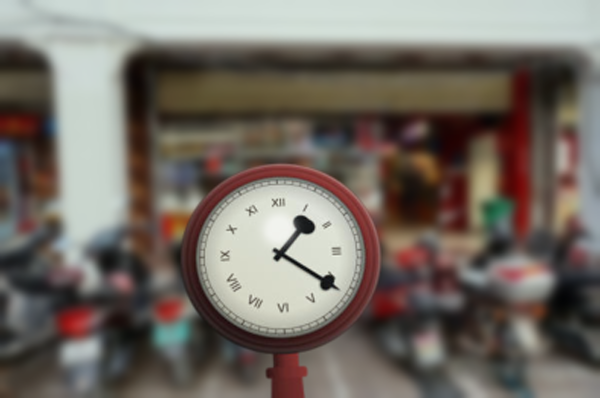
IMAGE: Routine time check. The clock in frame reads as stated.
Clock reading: 1:21
